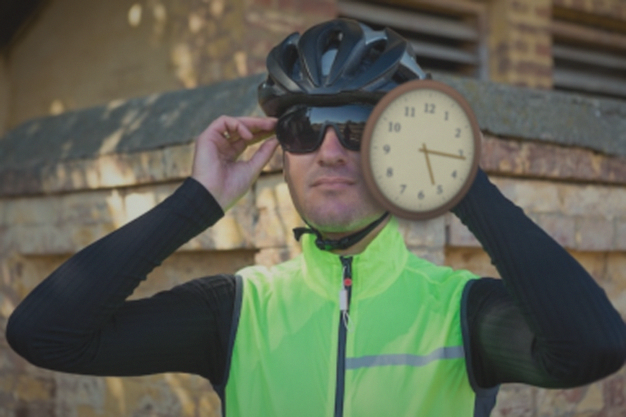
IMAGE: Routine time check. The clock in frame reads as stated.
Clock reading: 5:16
